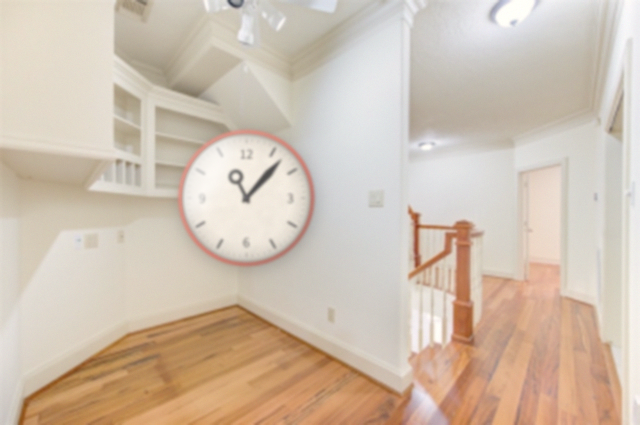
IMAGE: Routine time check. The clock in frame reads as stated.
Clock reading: 11:07
